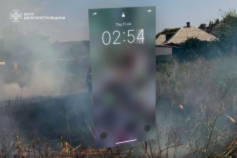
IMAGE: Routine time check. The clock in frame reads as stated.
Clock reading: 2:54
